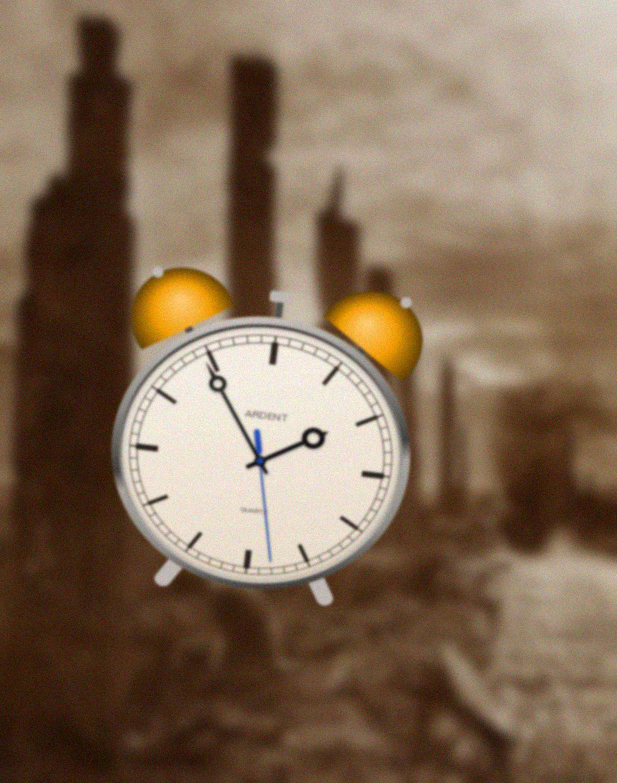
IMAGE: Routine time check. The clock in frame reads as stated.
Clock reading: 1:54:28
